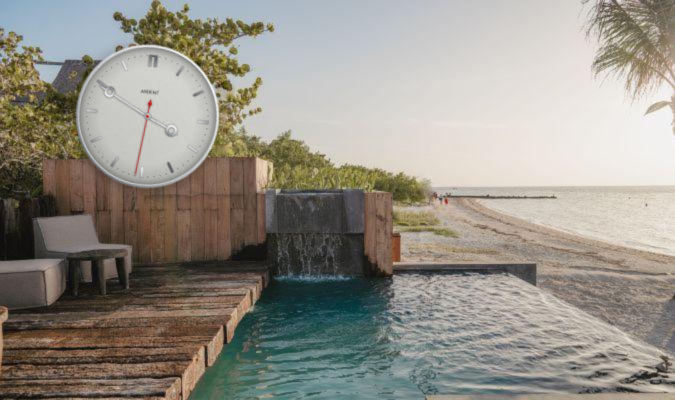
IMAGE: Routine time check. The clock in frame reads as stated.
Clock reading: 3:49:31
